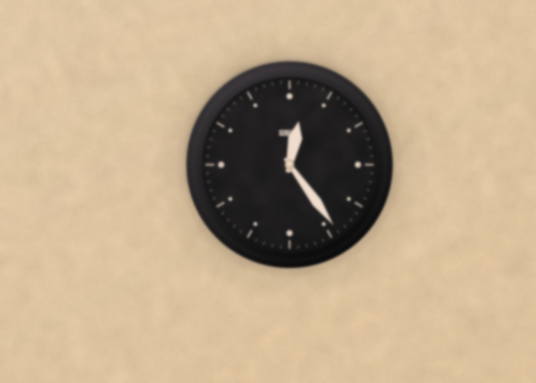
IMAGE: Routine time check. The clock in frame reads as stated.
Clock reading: 12:24
